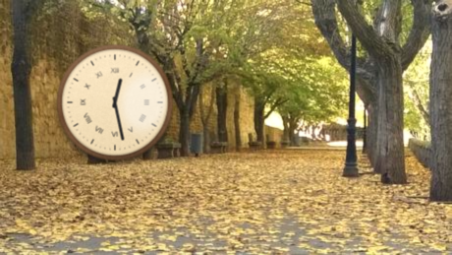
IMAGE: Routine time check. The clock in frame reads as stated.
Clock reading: 12:28
